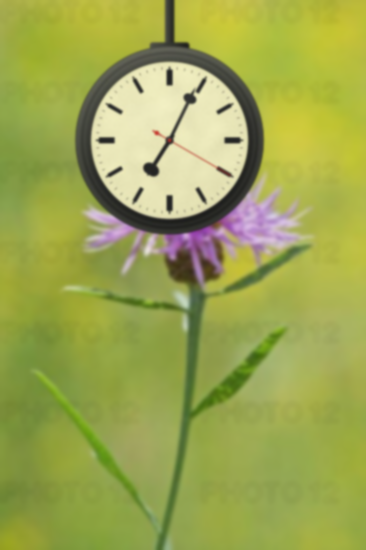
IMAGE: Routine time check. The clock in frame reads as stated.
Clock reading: 7:04:20
